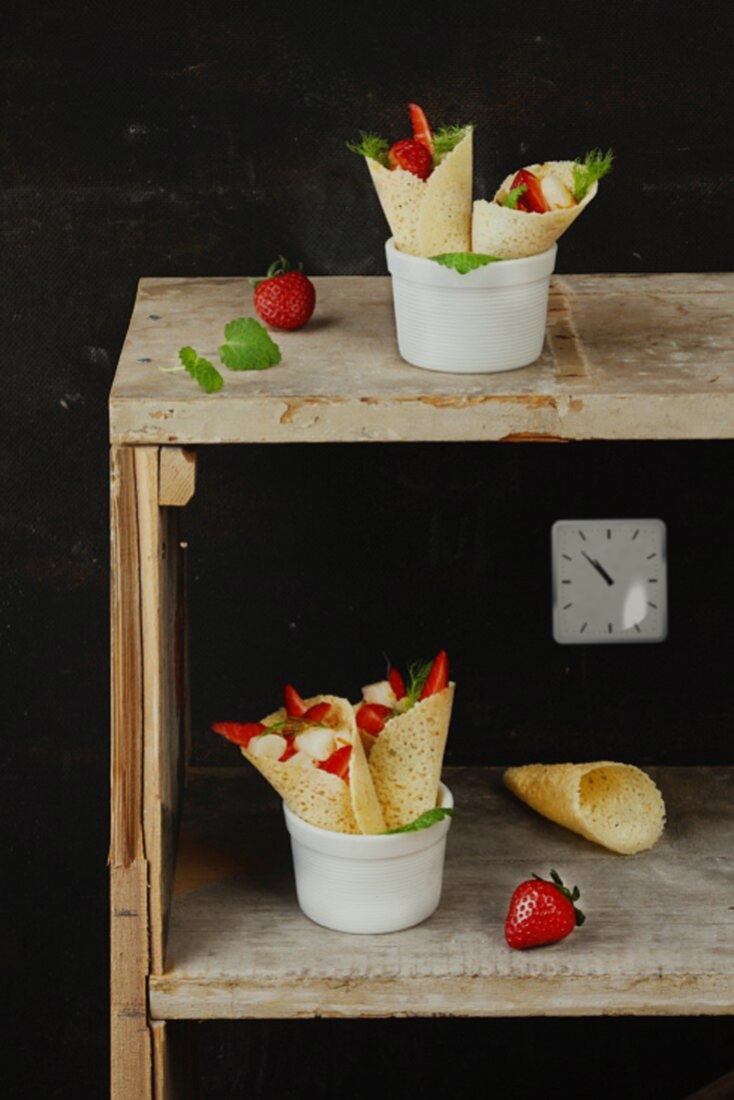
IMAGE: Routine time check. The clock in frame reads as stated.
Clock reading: 10:53
